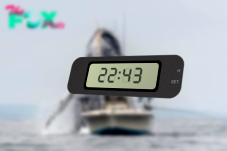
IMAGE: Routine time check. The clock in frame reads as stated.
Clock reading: 22:43
